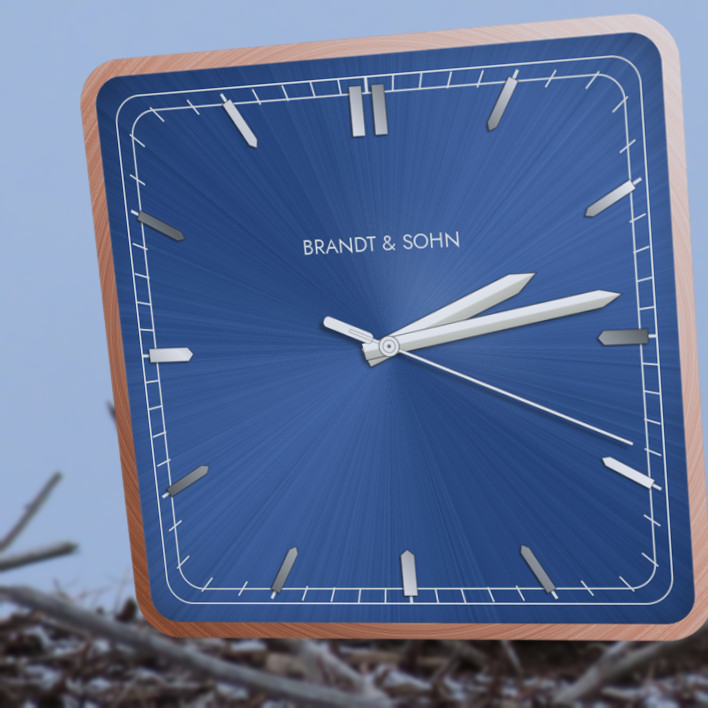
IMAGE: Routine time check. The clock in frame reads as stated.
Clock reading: 2:13:19
